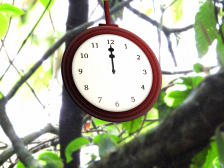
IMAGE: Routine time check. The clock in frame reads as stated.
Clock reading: 12:00
